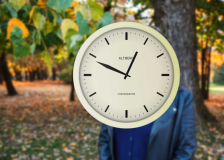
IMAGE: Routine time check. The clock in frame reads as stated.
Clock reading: 12:49
